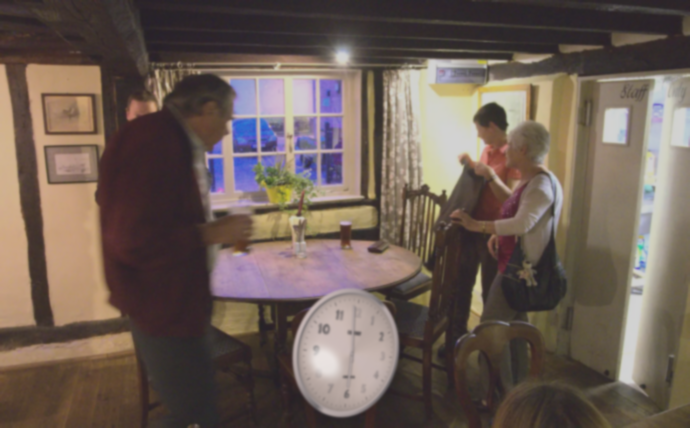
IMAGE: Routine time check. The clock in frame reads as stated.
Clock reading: 5:59
